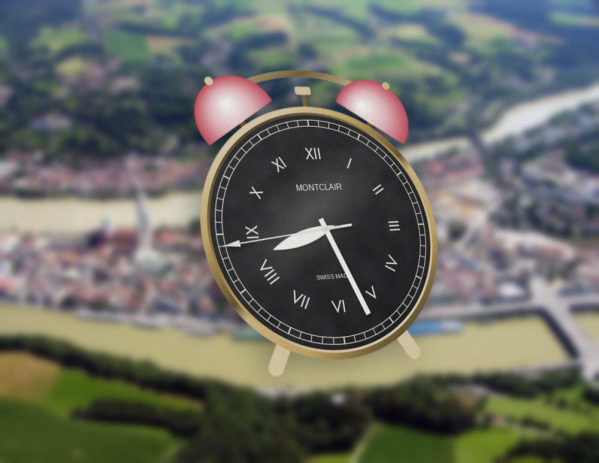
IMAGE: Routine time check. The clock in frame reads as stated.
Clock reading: 8:26:44
